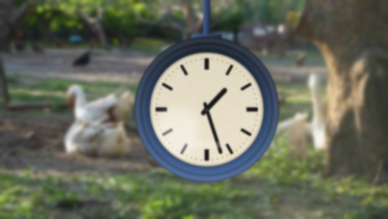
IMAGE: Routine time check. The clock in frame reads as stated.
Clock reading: 1:27
